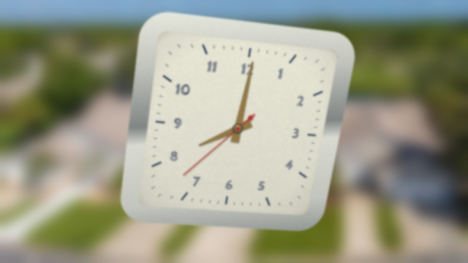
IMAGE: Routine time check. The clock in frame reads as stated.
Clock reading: 8:00:37
